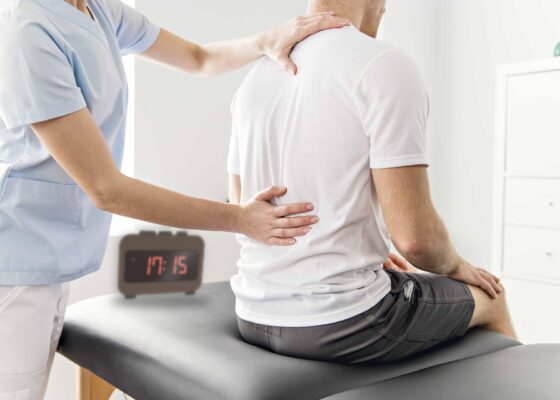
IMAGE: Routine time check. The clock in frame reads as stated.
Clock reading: 17:15
